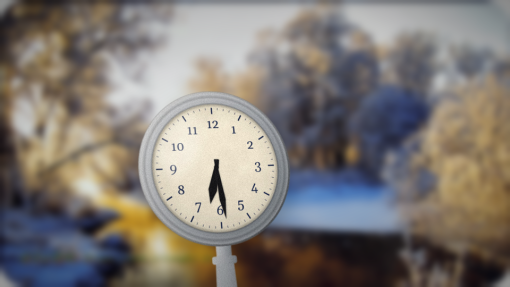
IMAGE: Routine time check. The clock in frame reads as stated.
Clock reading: 6:29
